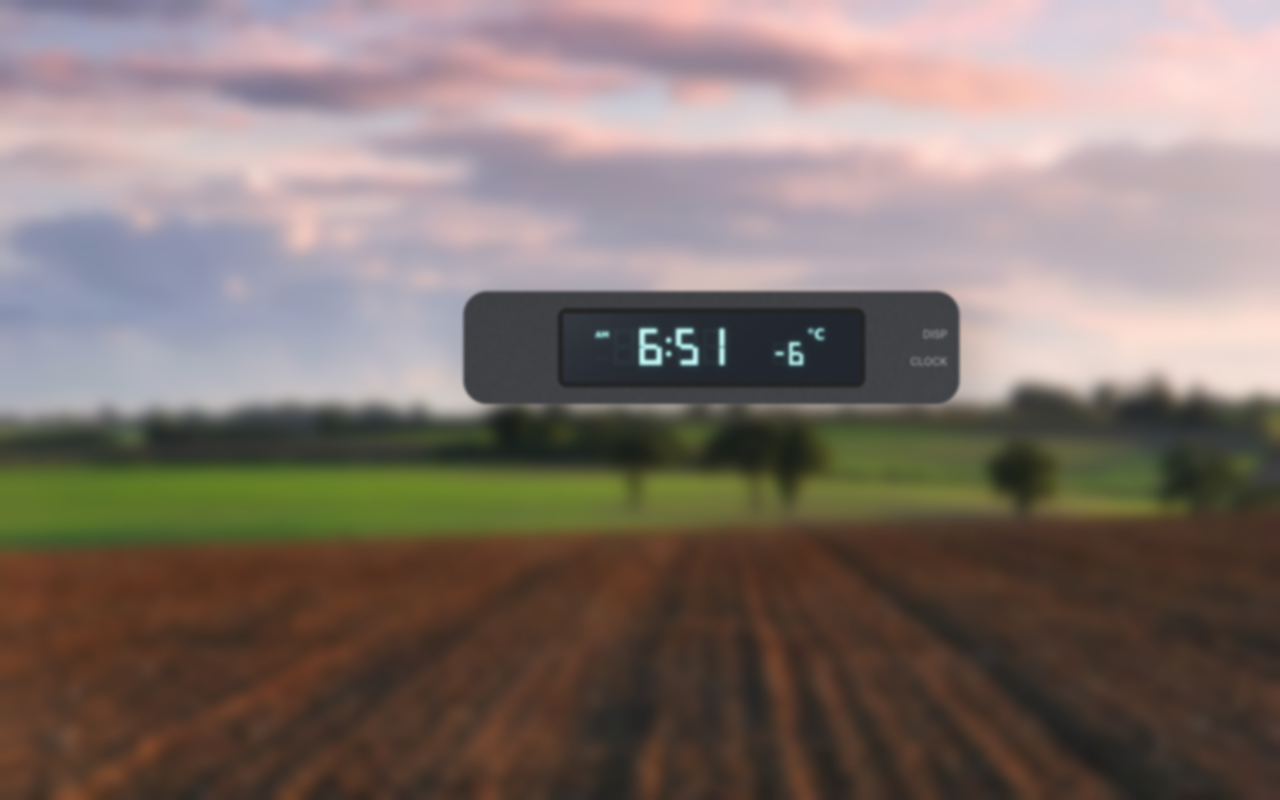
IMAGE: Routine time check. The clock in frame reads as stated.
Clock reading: 6:51
